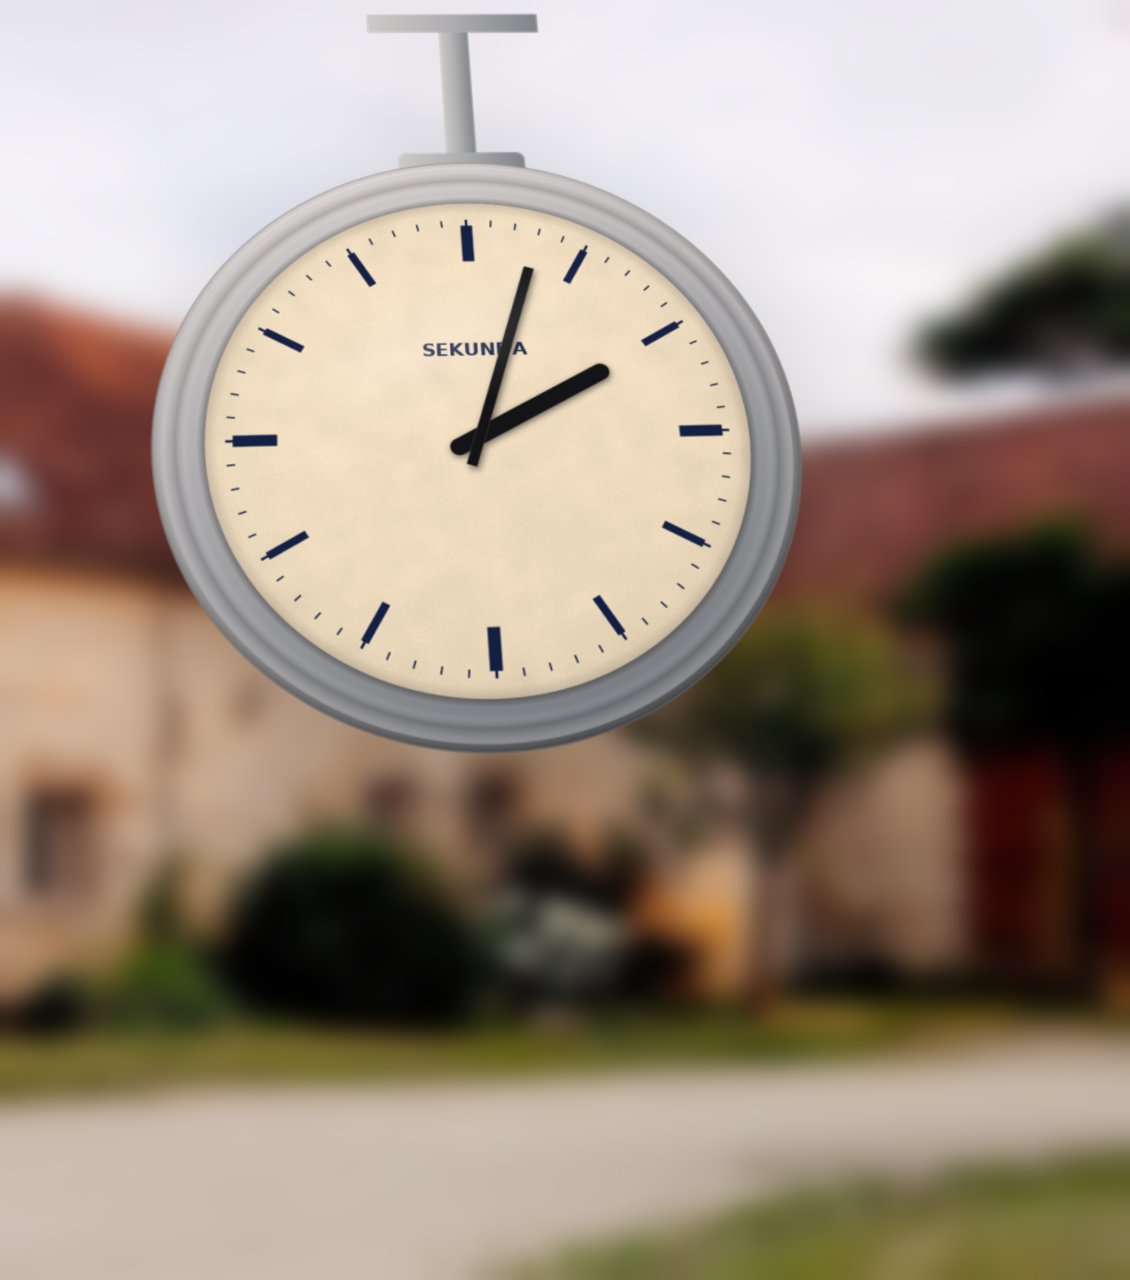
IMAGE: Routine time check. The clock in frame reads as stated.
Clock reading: 2:03
